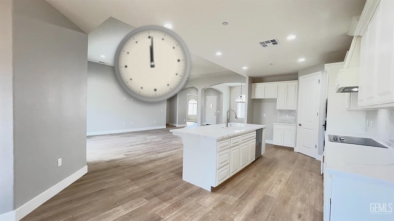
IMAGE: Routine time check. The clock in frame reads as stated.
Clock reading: 12:01
